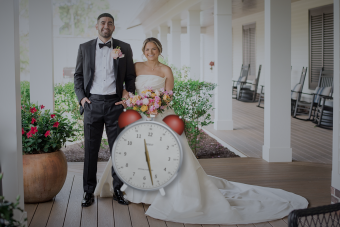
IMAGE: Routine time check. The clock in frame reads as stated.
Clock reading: 11:27
